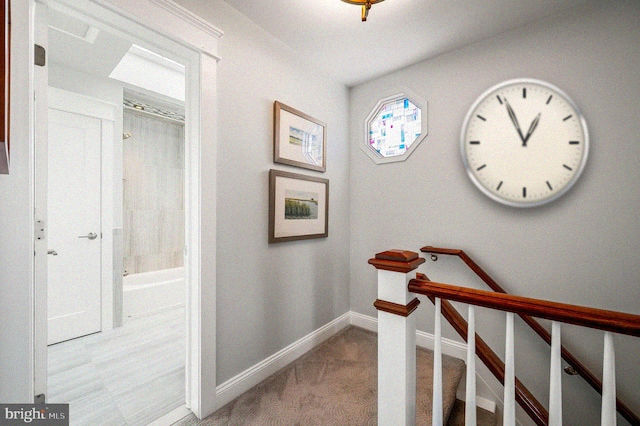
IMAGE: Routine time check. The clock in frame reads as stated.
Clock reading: 12:56
